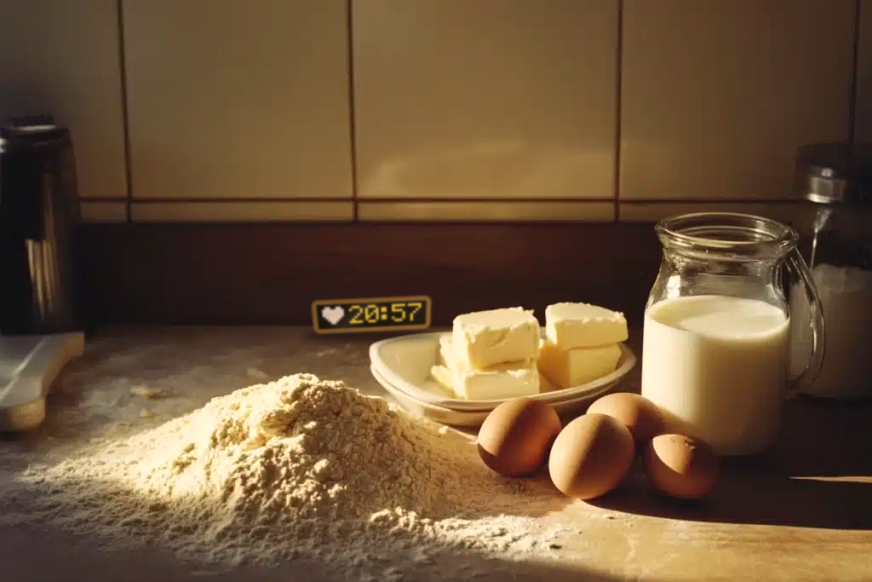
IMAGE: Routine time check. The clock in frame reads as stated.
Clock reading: 20:57
